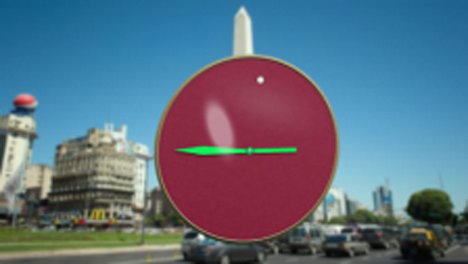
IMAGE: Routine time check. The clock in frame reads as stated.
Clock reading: 2:44
